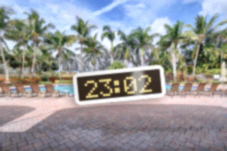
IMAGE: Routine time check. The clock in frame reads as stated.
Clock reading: 23:02
